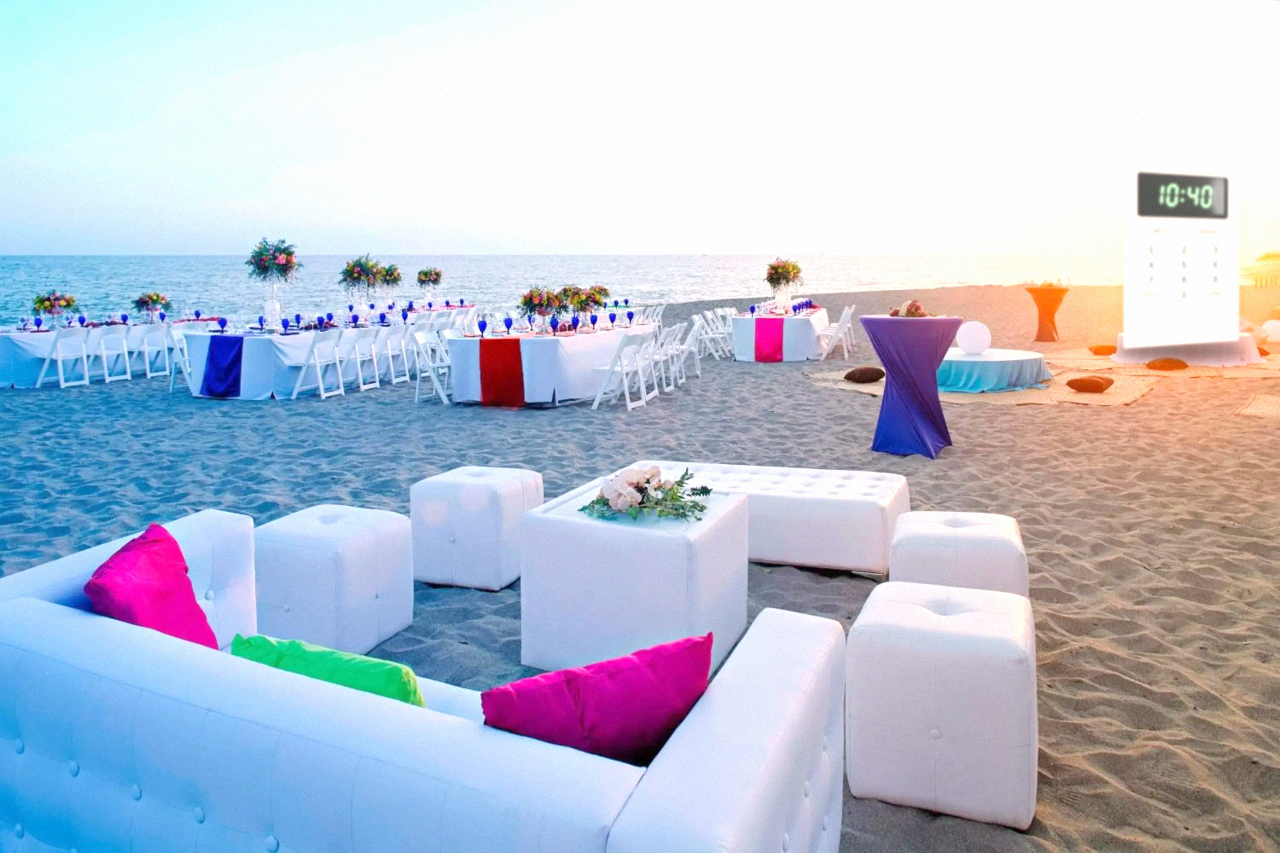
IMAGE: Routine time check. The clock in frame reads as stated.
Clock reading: 10:40
